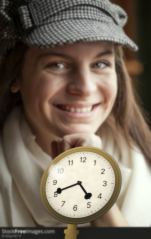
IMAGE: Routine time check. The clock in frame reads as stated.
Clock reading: 4:41
